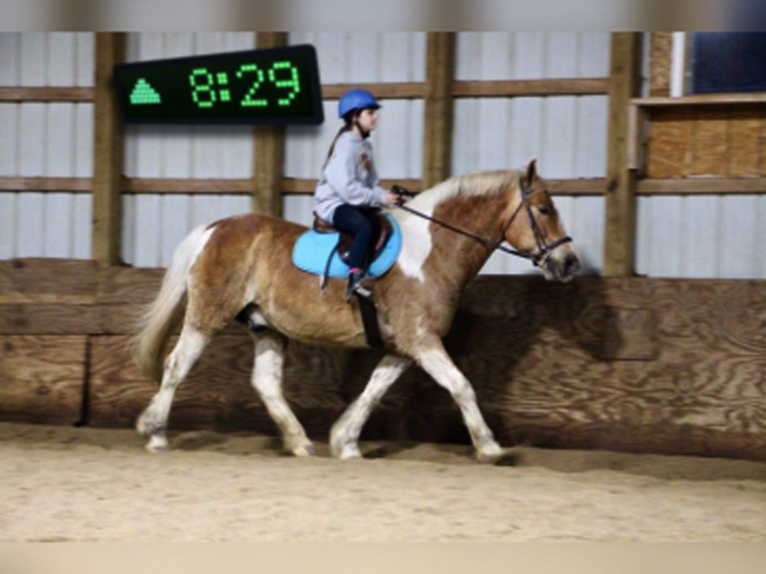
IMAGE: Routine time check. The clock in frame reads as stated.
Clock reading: 8:29
